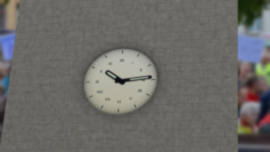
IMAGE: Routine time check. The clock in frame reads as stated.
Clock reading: 10:14
